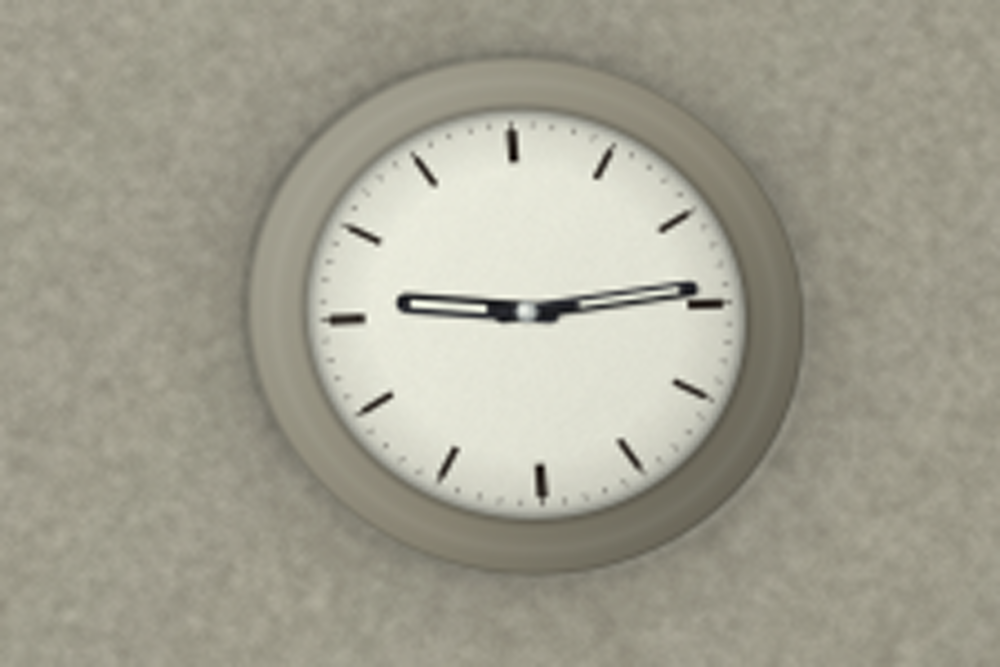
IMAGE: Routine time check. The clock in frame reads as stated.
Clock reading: 9:14
